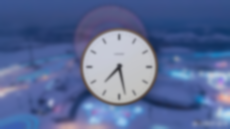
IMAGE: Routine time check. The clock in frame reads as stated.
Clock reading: 7:28
